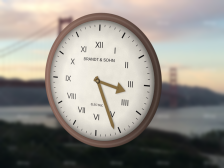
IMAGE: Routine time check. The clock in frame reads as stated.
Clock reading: 3:26
